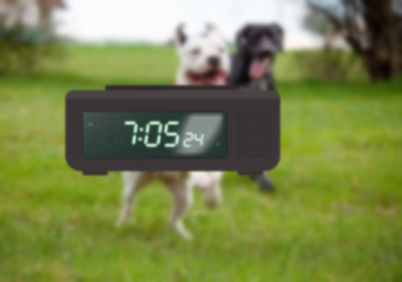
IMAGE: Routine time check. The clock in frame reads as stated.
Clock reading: 7:05:24
